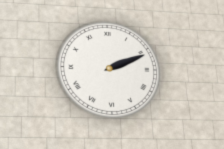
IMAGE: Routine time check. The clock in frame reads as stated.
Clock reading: 2:11
